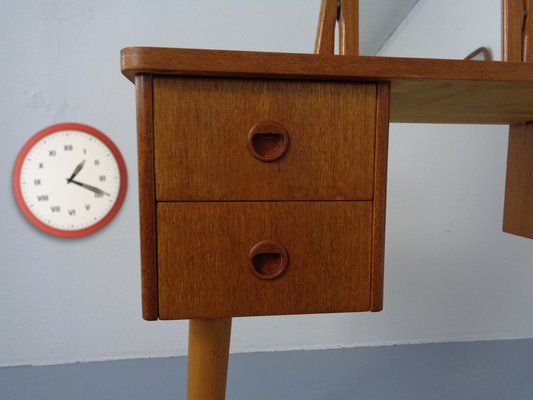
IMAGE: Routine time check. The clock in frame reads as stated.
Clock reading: 1:19
